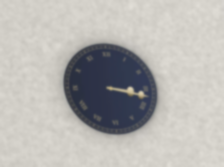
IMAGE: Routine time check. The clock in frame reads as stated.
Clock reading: 3:17
